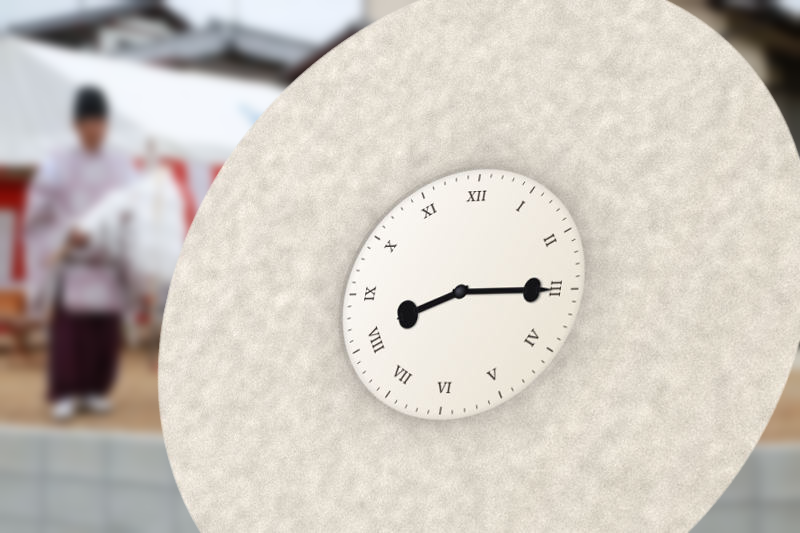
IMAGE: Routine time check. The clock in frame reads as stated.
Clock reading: 8:15
